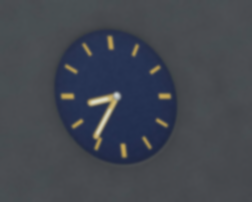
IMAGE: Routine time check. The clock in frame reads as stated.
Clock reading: 8:36
